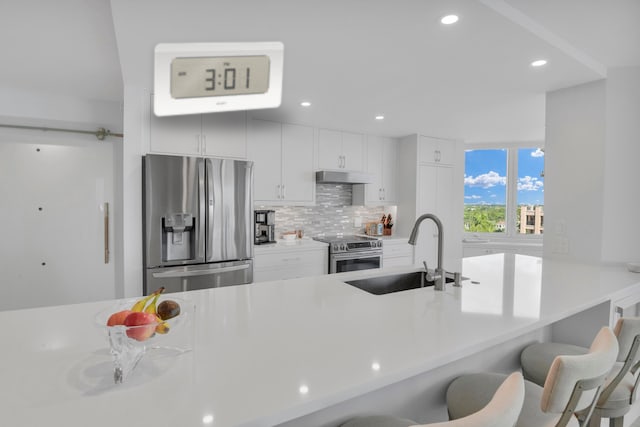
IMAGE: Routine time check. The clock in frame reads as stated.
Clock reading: 3:01
